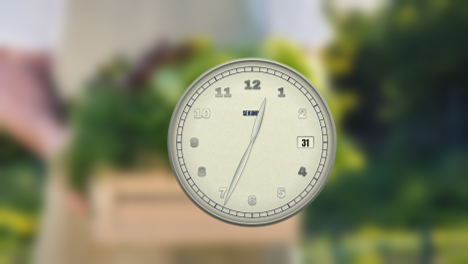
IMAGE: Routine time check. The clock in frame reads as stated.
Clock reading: 12:34
